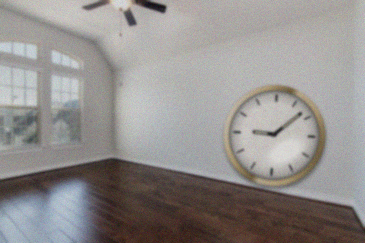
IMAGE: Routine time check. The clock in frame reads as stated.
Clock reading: 9:08
